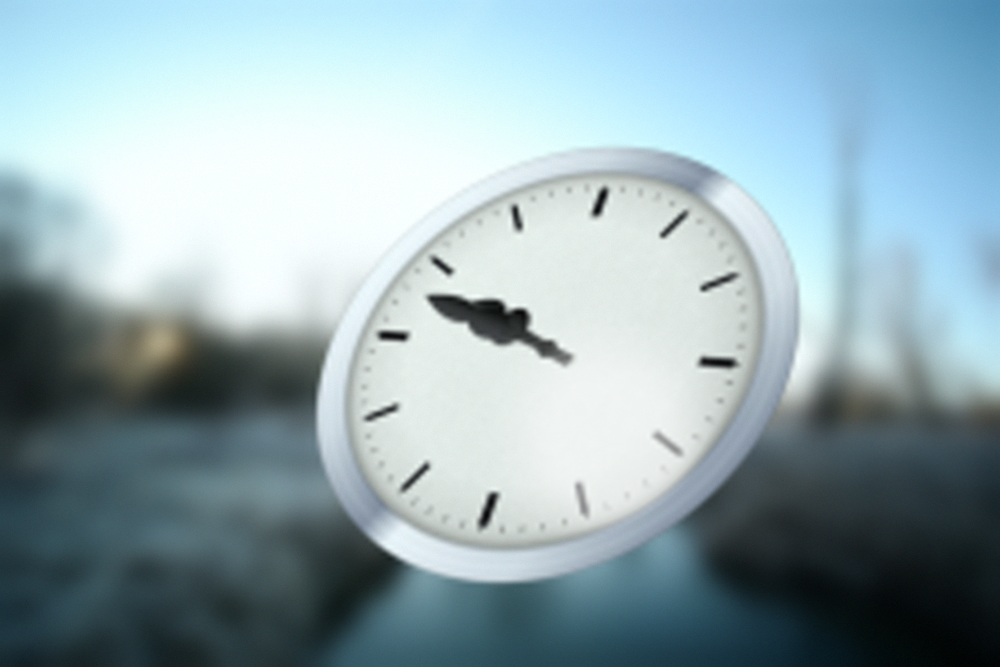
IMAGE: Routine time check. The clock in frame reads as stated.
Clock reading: 9:48
